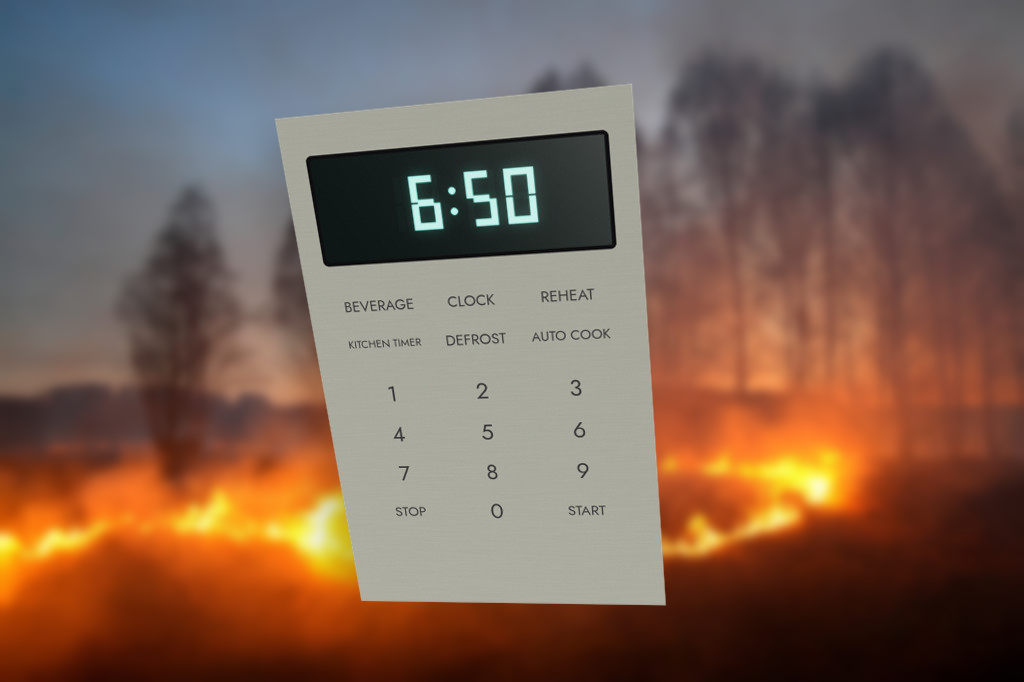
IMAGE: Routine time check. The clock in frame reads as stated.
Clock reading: 6:50
